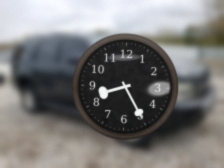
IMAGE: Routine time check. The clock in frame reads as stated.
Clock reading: 8:25
